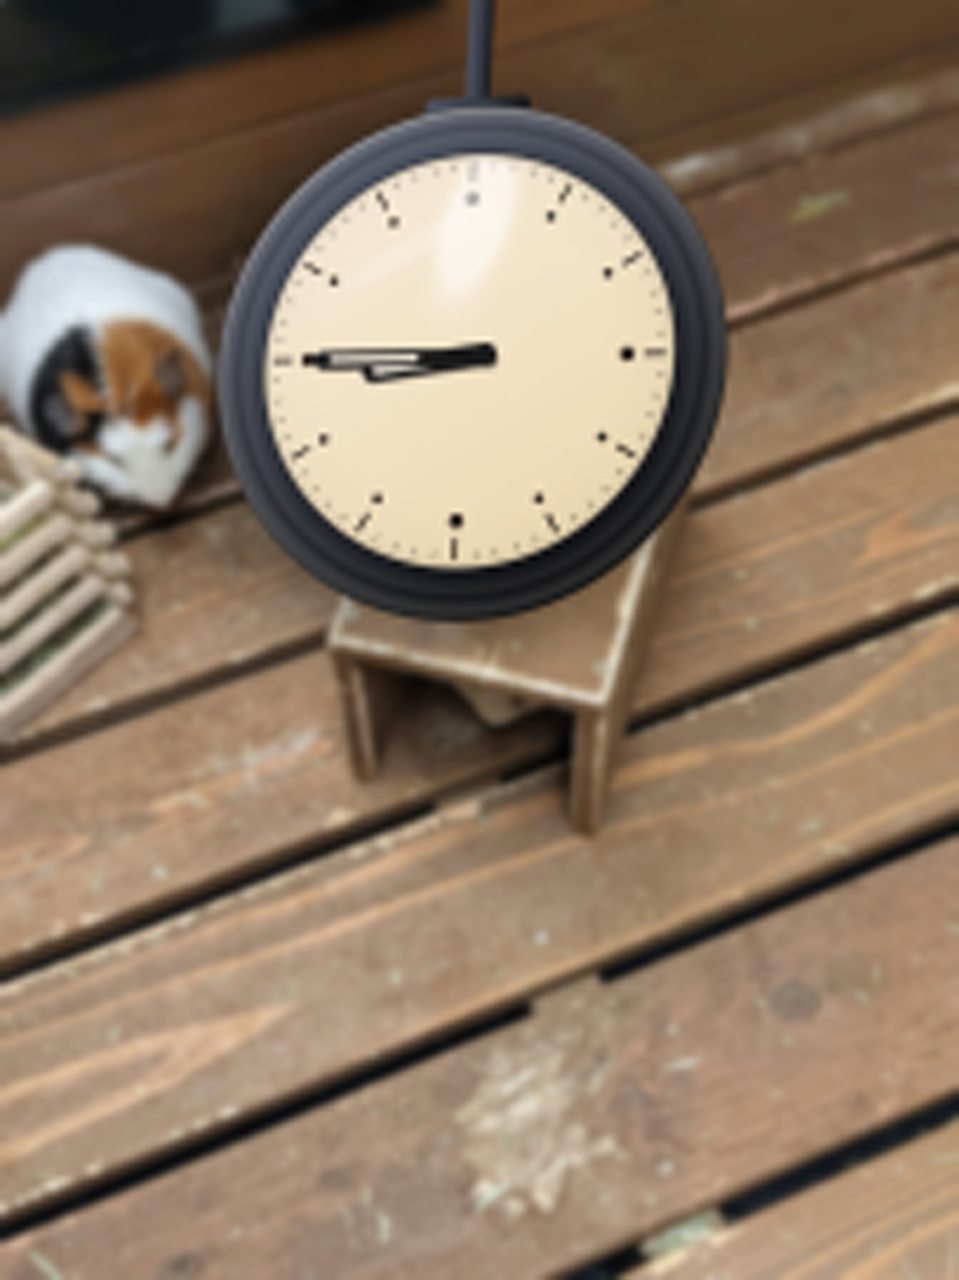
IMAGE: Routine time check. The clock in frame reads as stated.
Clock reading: 8:45
